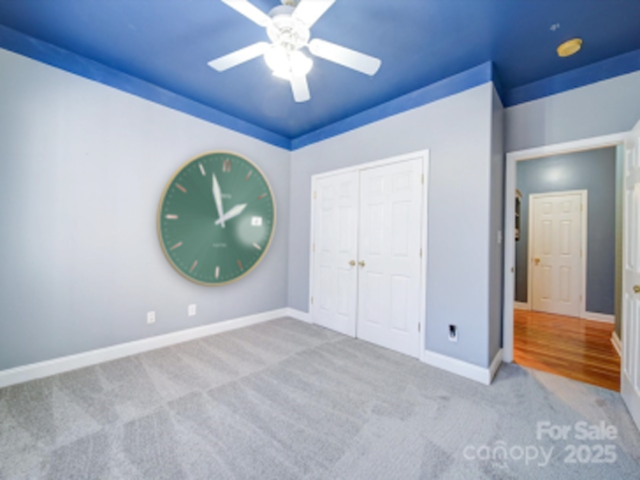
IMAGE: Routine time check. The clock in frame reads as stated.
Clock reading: 1:57
